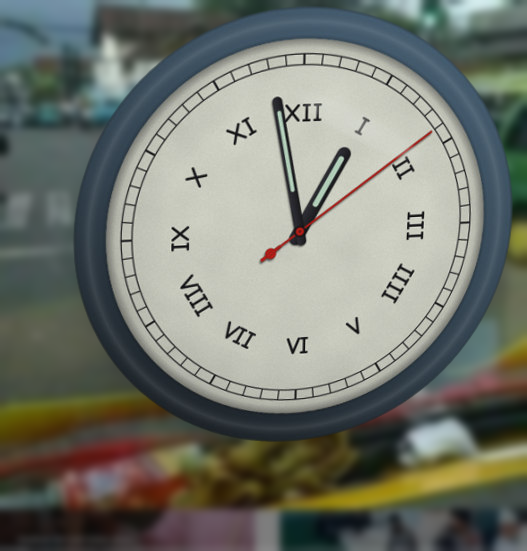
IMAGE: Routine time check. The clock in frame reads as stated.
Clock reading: 12:58:09
